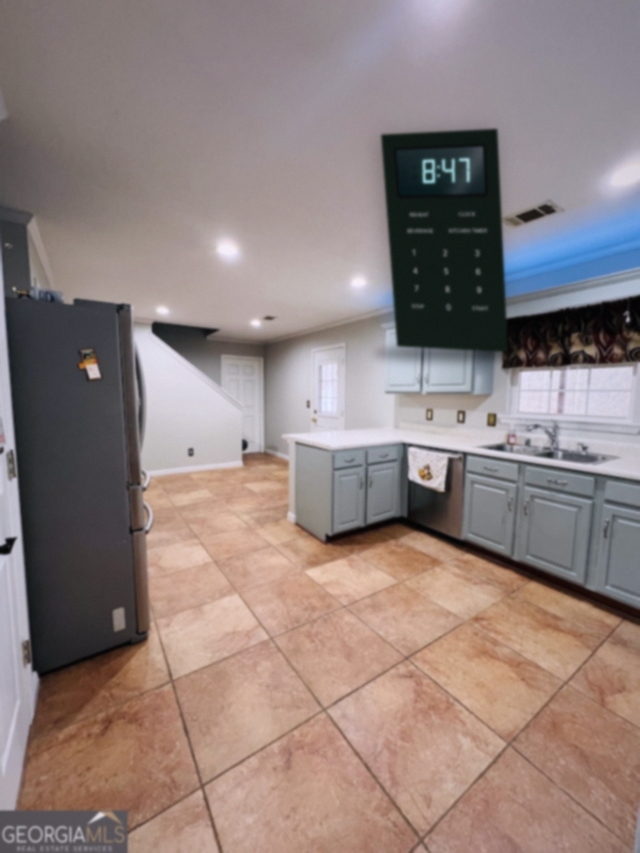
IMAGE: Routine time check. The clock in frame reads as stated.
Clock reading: 8:47
